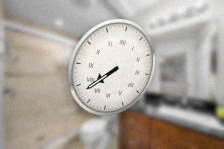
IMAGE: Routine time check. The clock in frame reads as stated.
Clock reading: 7:38
